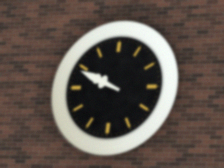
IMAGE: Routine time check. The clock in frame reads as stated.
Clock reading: 9:49
